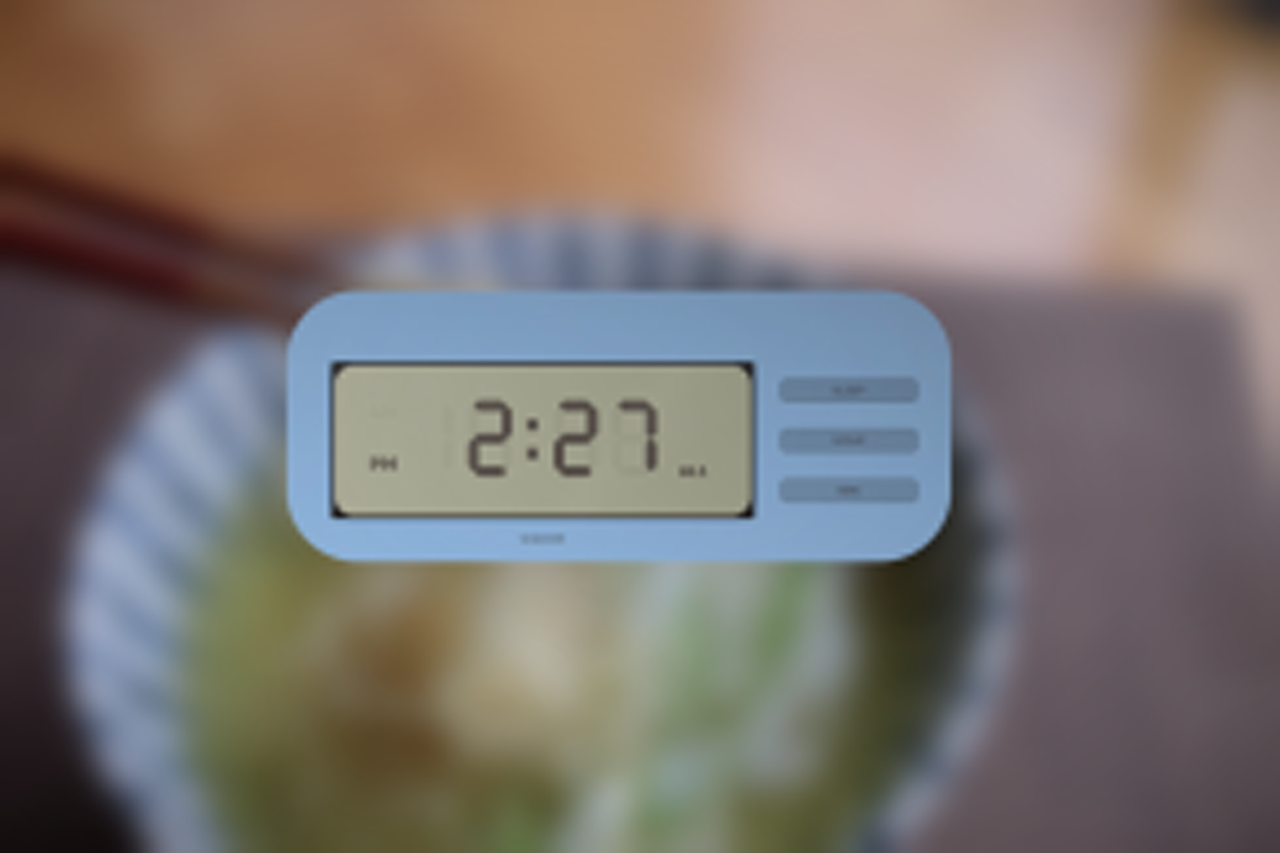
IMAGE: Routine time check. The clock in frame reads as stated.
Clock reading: 2:27
